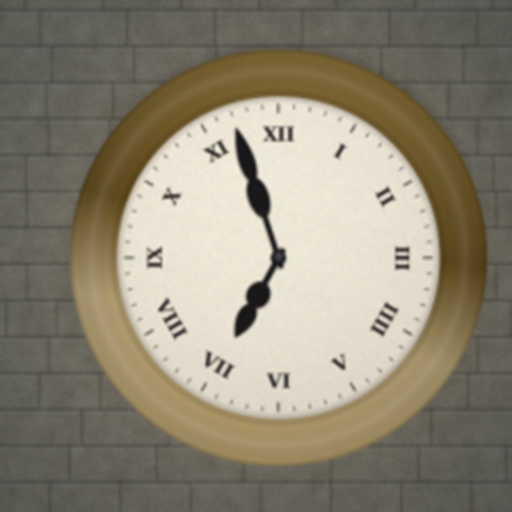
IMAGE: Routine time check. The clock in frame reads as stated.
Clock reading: 6:57
